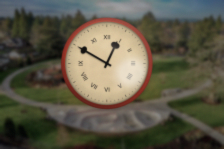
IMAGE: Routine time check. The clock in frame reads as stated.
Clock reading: 12:50
